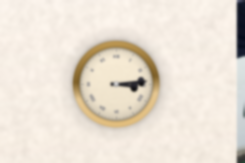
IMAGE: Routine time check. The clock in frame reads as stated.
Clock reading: 3:14
